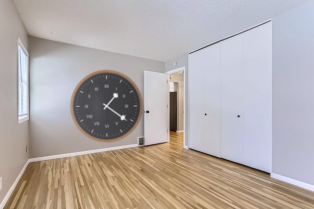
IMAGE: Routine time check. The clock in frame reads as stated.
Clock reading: 1:21
